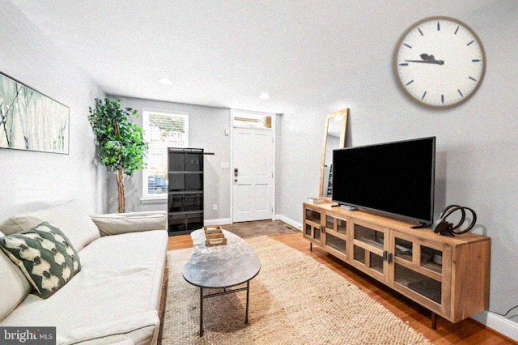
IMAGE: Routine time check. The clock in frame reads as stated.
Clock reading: 9:46
